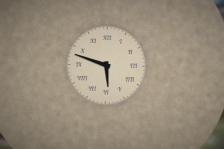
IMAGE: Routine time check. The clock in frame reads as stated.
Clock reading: 5:48
